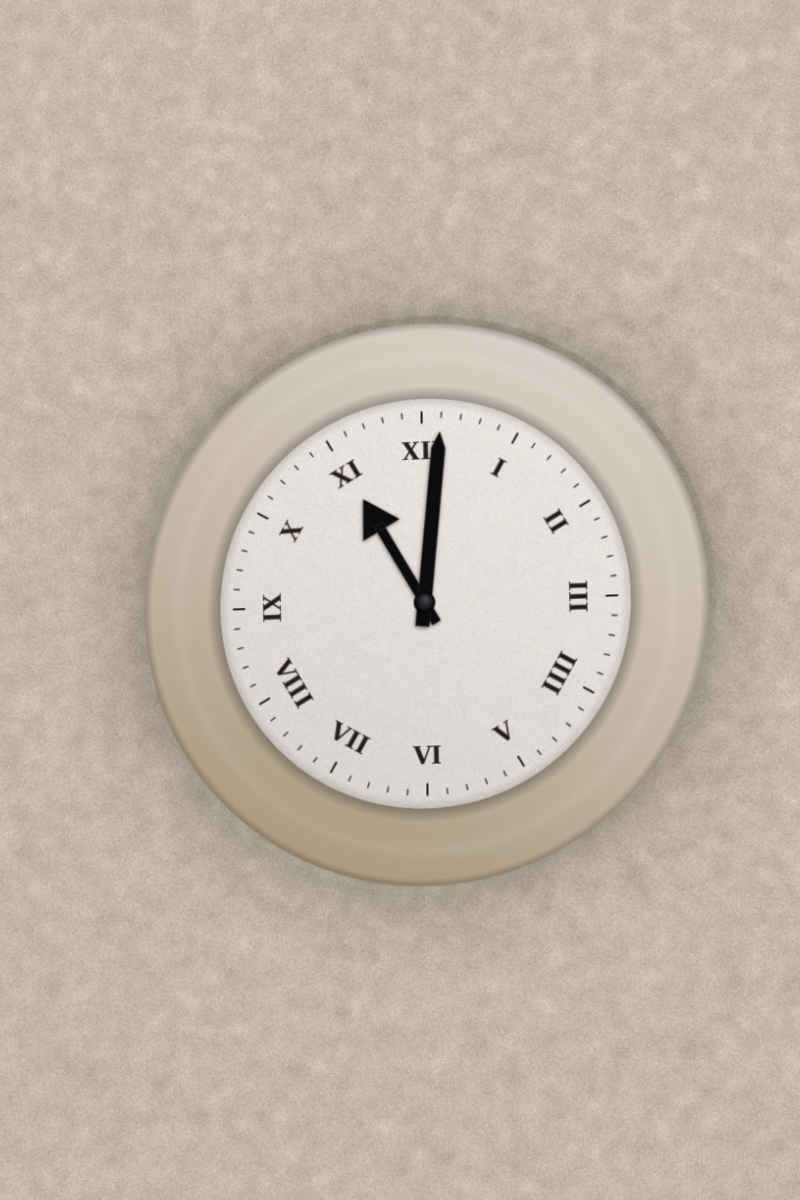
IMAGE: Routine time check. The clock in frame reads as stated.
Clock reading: 11:01
